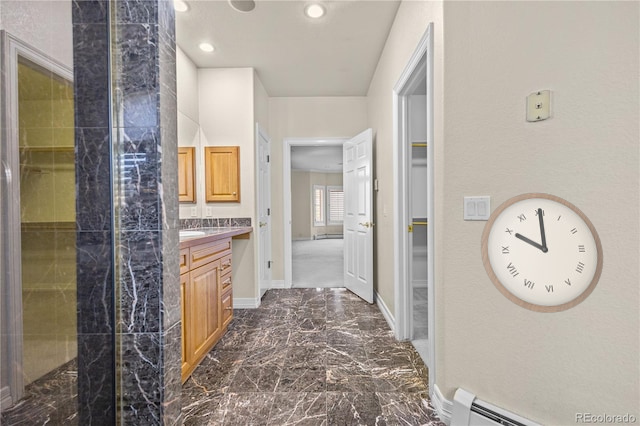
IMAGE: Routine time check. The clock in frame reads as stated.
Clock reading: 10:00
